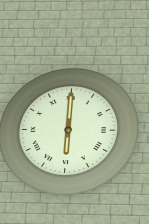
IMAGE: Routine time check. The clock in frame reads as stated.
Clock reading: 6:00
